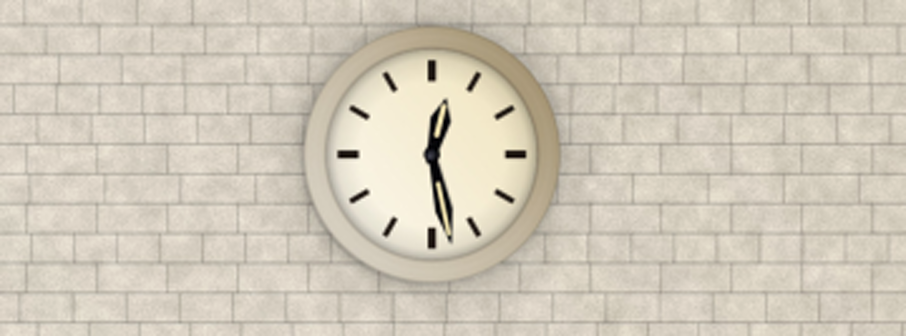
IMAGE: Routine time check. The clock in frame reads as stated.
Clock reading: 12:28
